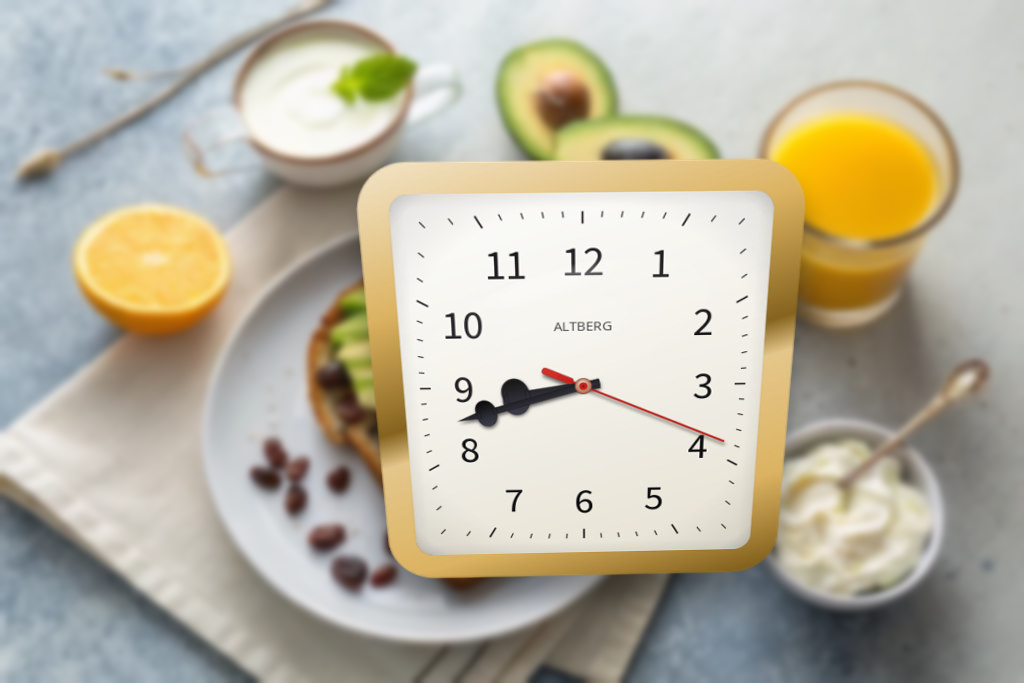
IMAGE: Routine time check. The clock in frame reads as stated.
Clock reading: 8:42:19
